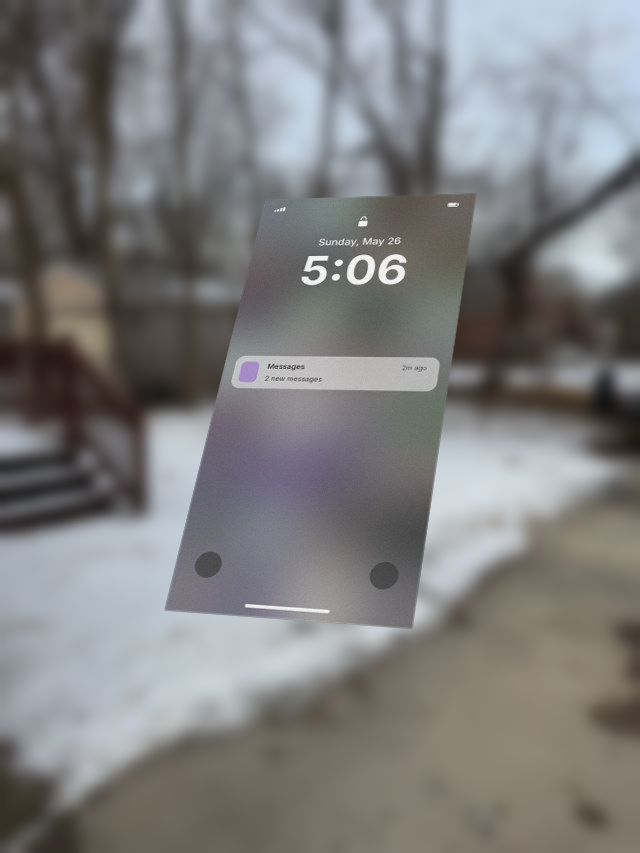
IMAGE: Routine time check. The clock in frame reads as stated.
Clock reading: 5:06
